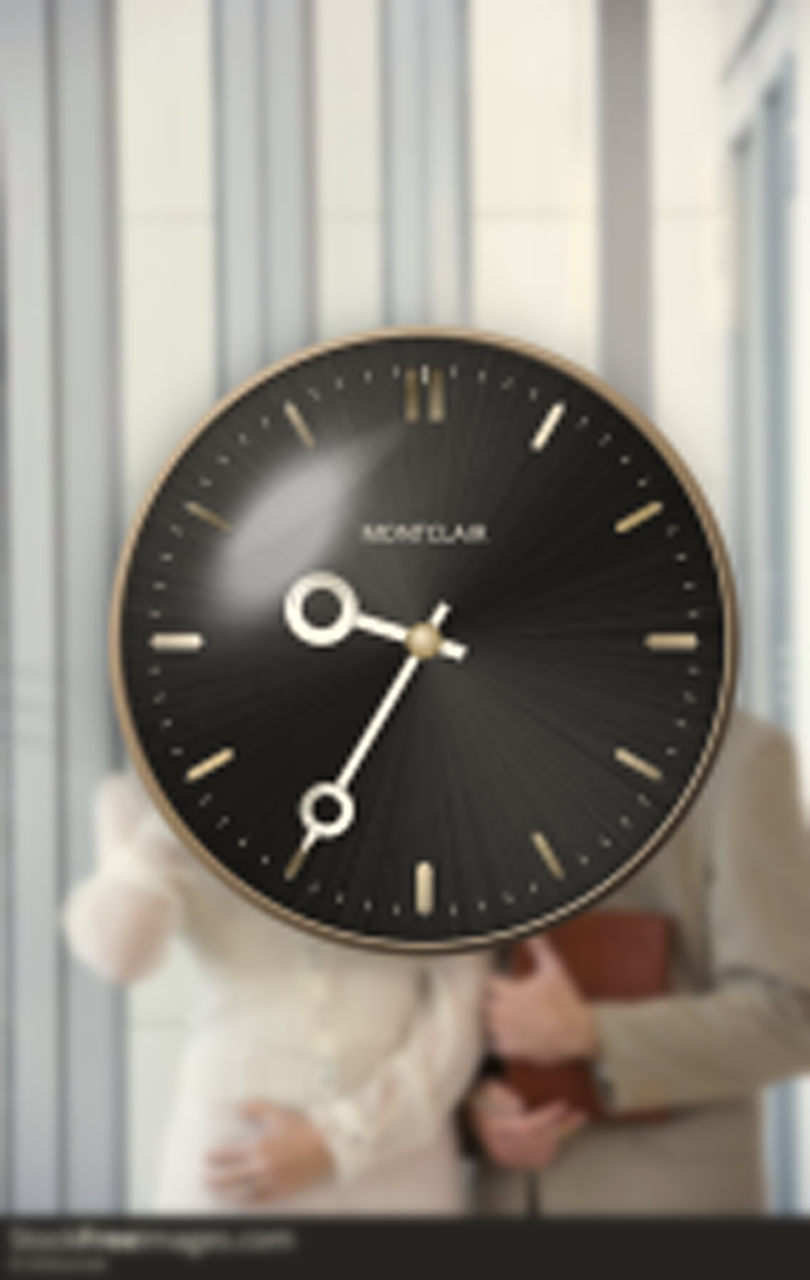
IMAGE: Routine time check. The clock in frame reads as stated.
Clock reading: 9:35
